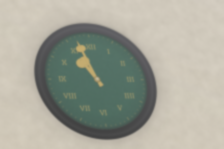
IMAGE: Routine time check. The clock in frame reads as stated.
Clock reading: 10:57
